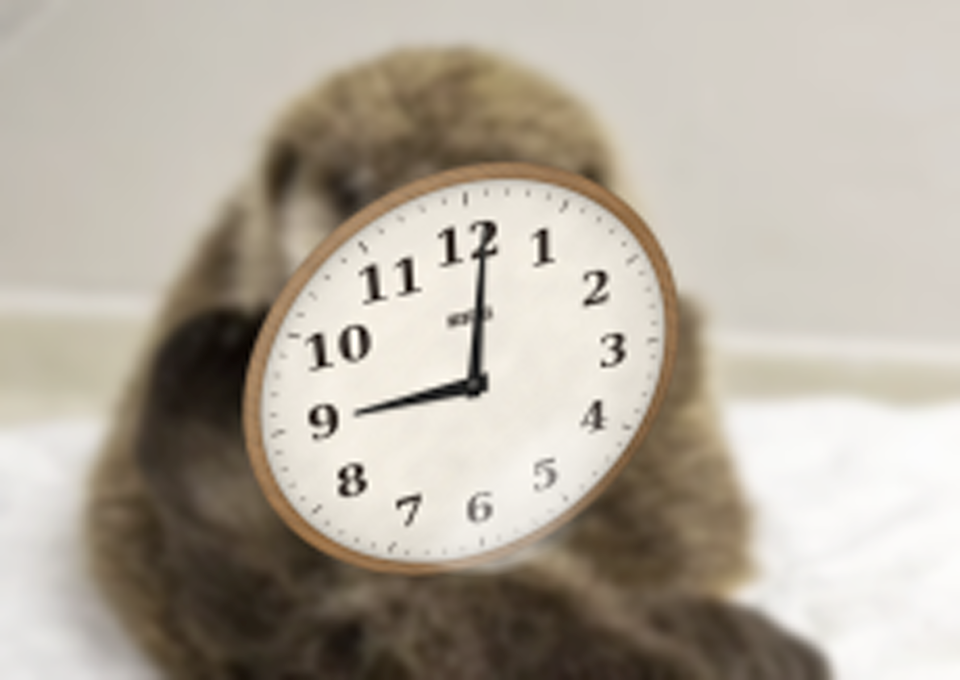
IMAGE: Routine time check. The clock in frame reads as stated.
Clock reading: 9:01
